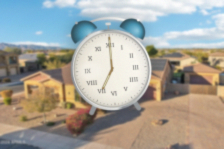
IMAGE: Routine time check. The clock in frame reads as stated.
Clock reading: 7:00
